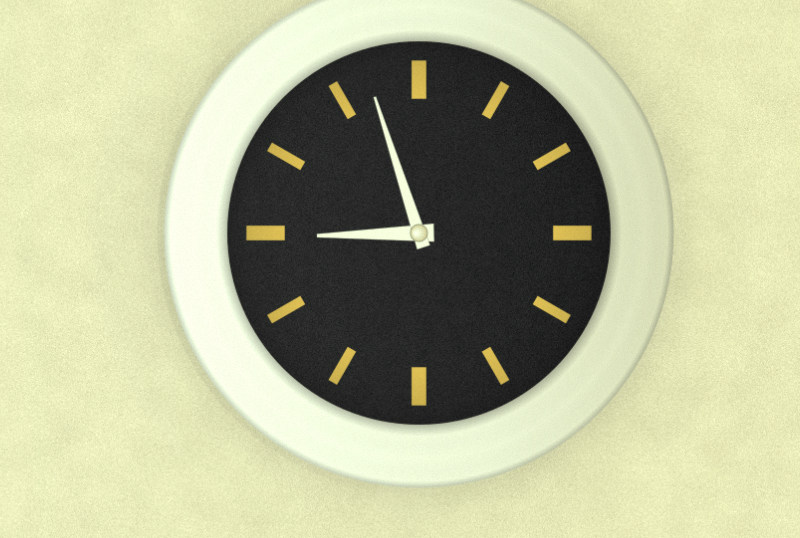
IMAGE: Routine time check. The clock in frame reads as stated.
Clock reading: 8:57
